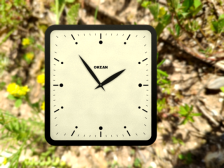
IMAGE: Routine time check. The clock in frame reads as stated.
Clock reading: 1:54
